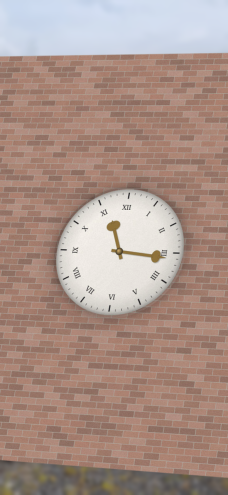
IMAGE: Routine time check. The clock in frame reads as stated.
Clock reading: 11:16
